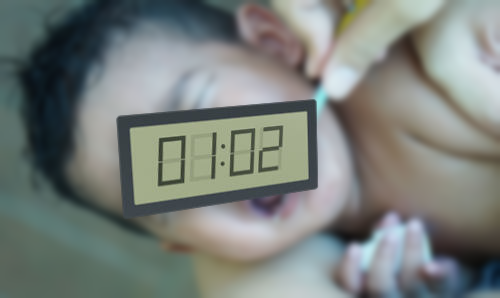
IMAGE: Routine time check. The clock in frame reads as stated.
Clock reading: 1:02
